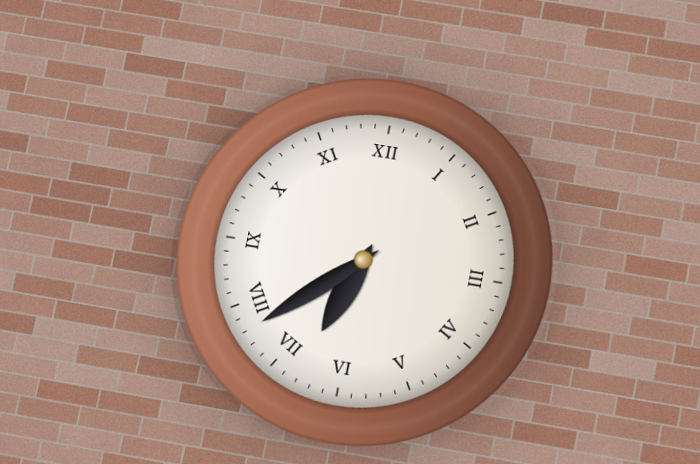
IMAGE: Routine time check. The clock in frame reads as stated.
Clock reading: 6:38
